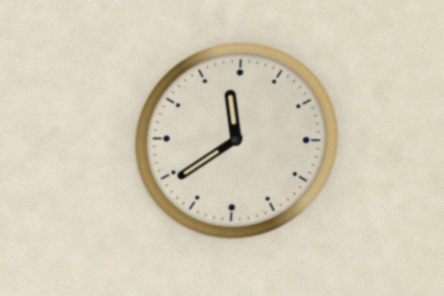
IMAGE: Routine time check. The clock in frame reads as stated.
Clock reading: 11:39
